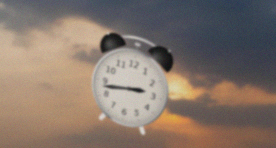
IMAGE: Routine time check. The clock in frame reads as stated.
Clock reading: 2:43
